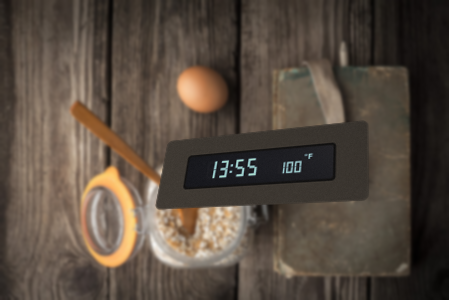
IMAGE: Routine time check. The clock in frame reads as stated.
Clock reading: 13:55
